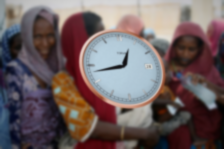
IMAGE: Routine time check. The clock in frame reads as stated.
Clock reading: 12:43
